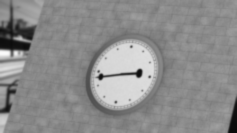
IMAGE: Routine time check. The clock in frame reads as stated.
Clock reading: 2:43
